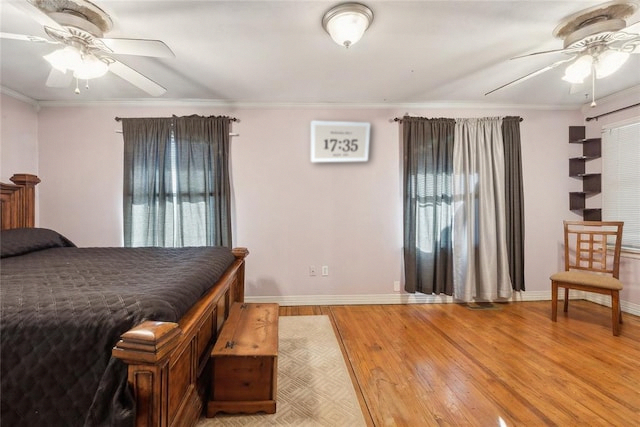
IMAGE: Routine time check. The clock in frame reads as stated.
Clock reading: 17:35
